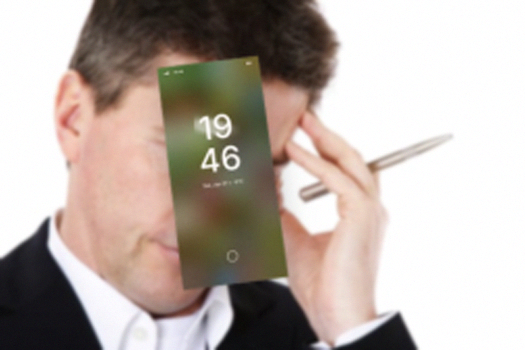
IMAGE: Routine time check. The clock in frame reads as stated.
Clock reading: 19:46
